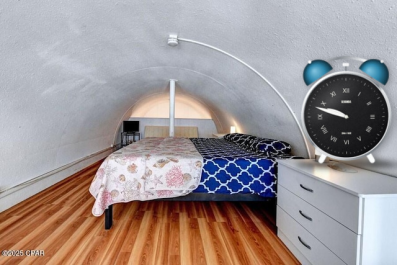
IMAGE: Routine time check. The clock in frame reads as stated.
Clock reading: 9:48
